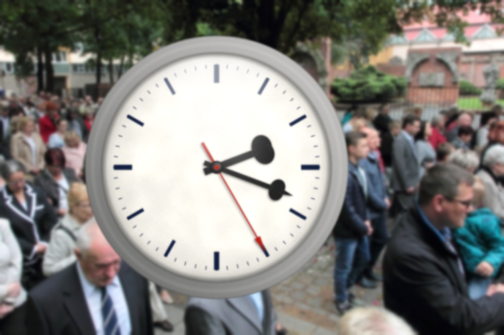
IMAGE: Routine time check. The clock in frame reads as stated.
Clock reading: 2:18:25
